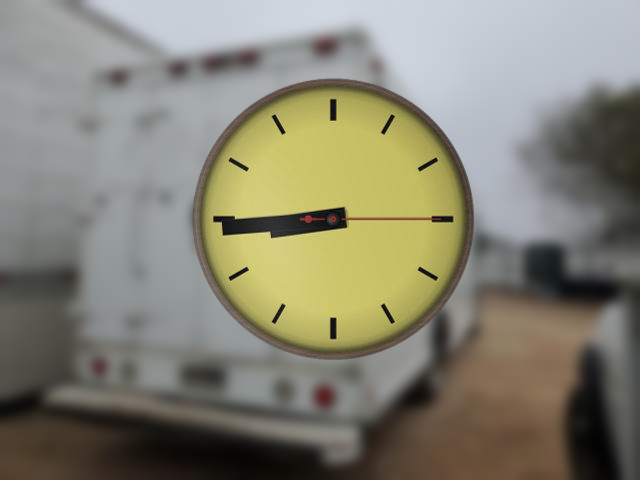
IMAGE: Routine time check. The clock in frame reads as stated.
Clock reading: 8:44:15
